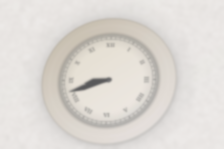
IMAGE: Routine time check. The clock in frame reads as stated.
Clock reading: 8:42
